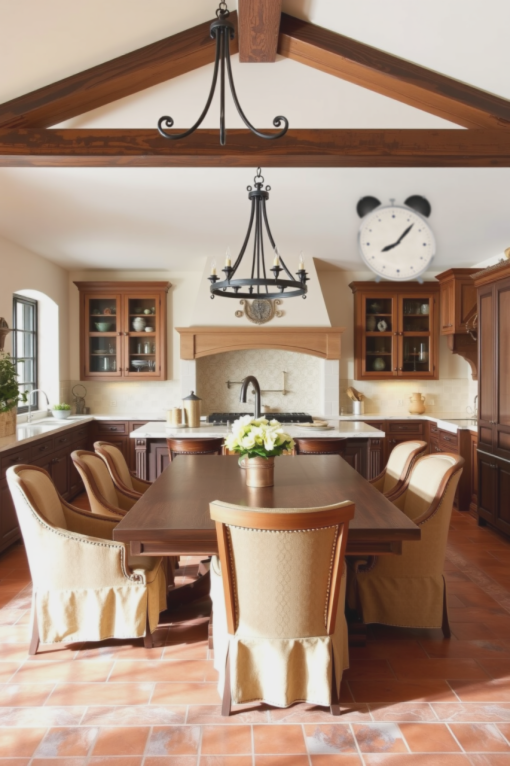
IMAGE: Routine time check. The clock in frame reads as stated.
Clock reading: 8:07
